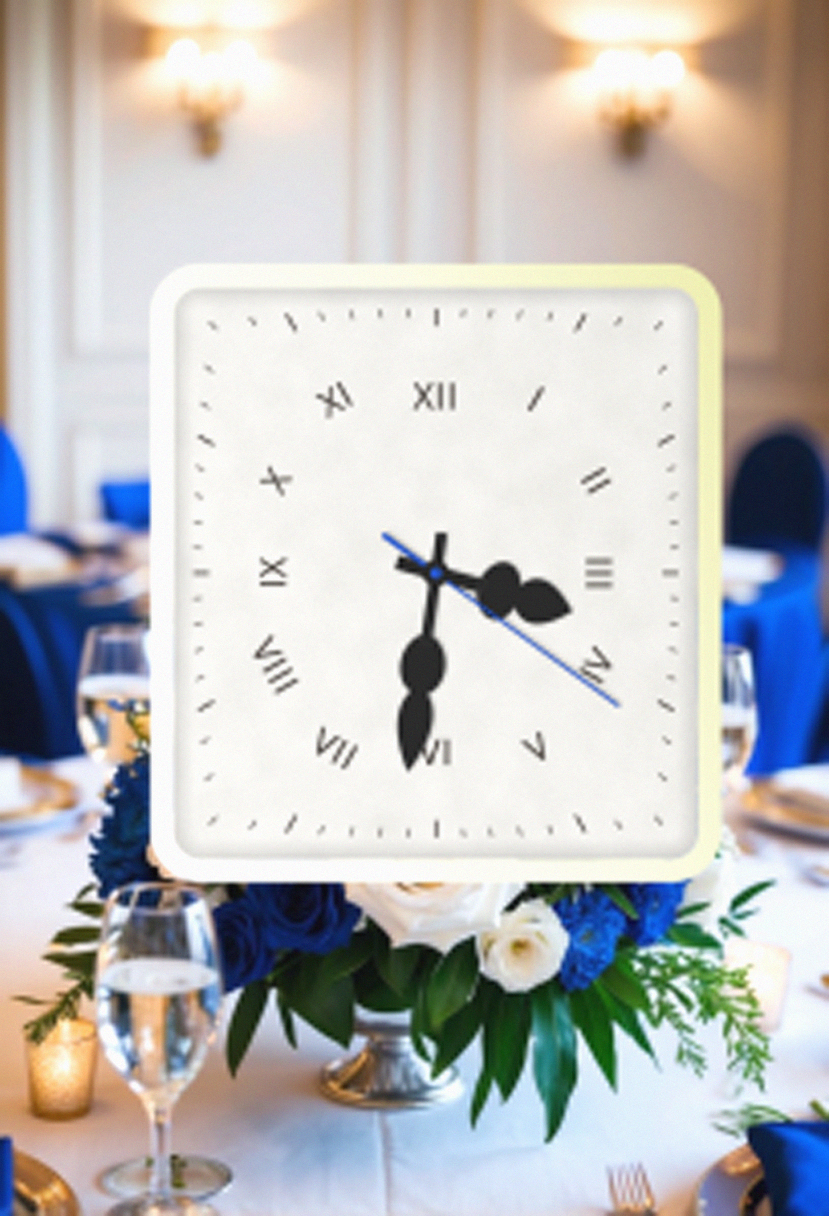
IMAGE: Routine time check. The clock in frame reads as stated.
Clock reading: 3:31:21
